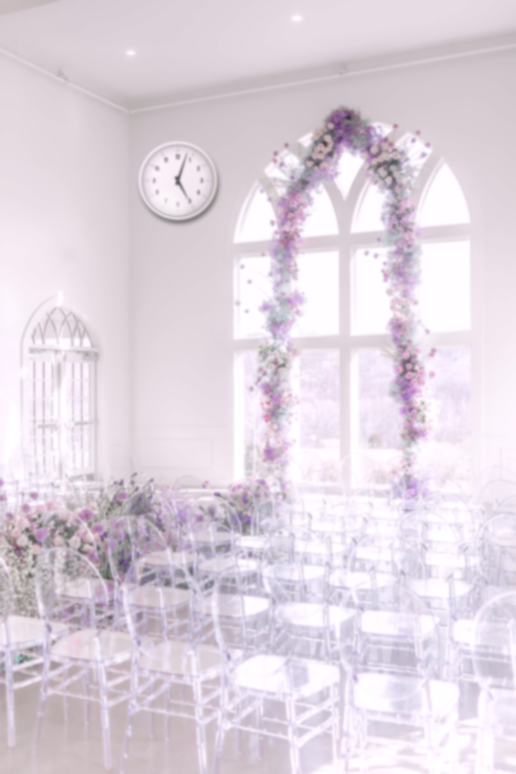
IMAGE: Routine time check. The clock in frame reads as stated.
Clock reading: 5:03
